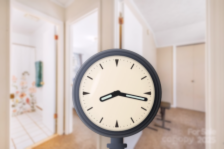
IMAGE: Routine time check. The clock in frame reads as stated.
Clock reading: 8:17
